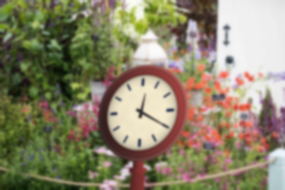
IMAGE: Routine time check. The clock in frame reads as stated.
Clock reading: 12:20
